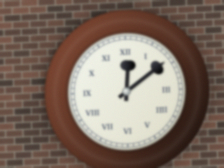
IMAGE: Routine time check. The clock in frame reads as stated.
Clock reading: 12:09
